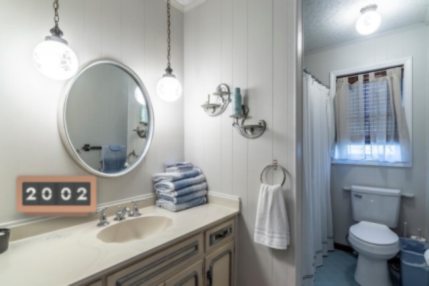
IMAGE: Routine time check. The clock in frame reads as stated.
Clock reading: 20:02
